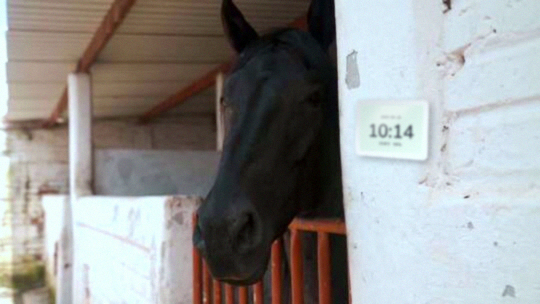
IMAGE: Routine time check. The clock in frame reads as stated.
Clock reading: 10:14
